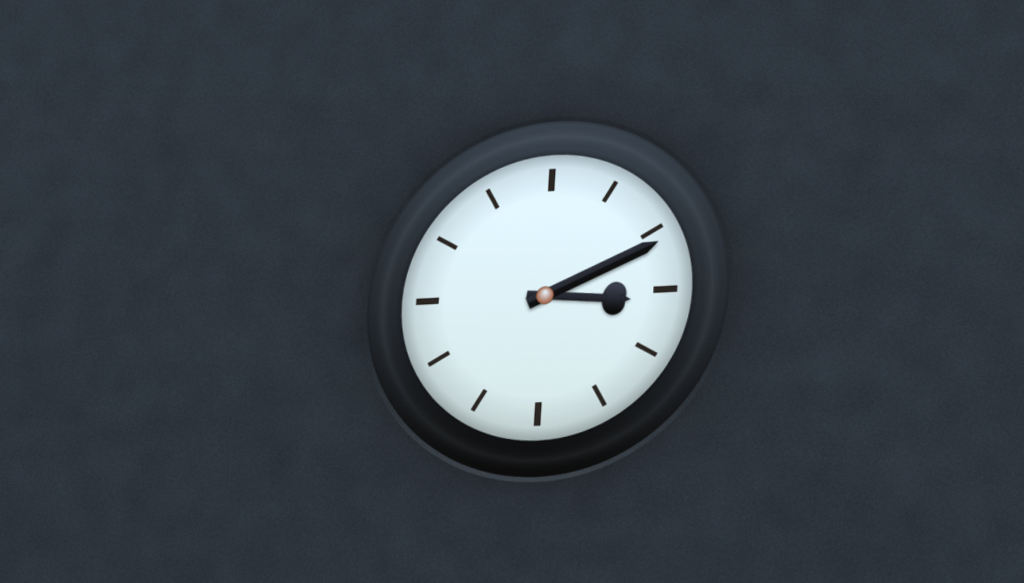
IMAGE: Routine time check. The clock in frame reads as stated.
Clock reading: 3:11
